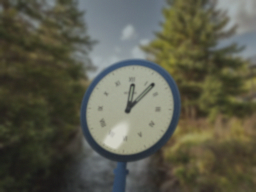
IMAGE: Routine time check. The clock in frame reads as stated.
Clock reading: 12:07
